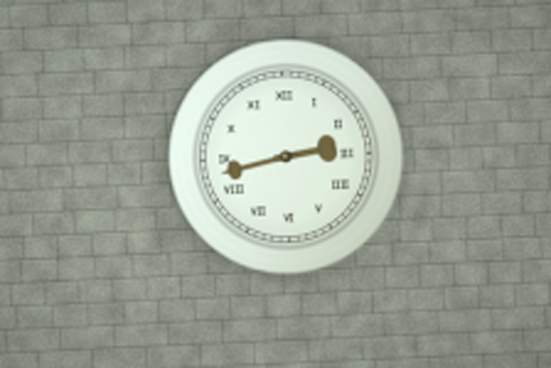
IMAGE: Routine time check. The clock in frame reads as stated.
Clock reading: 2:43
